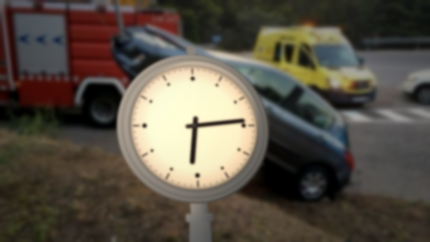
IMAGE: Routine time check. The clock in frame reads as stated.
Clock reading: 6:14
